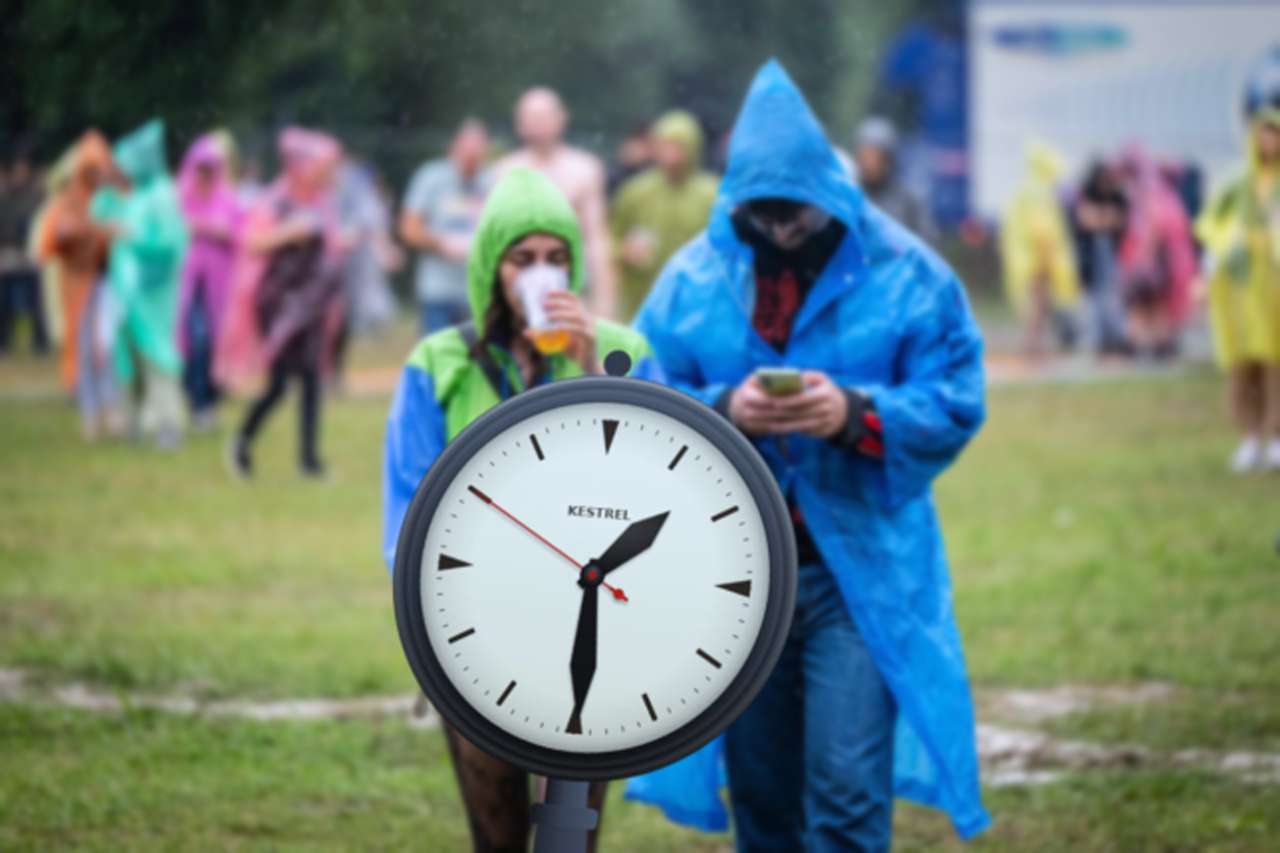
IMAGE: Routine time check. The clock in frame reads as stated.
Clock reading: 1:29:50
